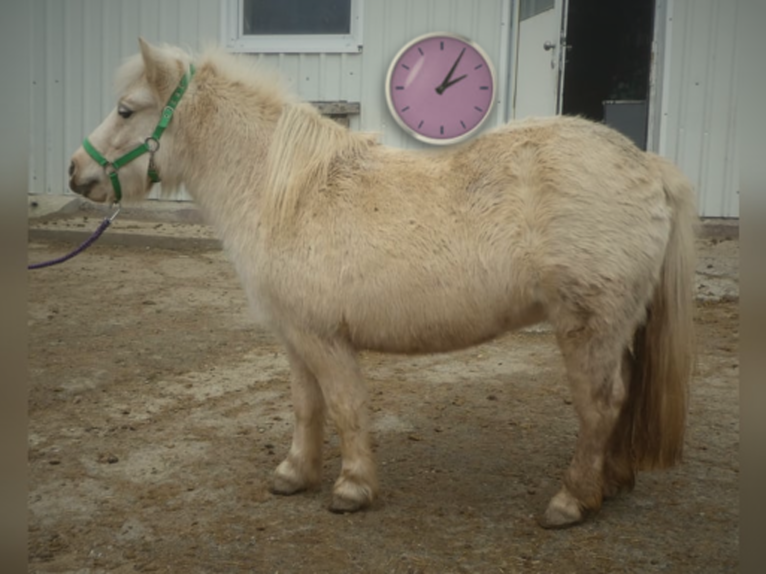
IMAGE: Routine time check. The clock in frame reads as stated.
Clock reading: 2:05
